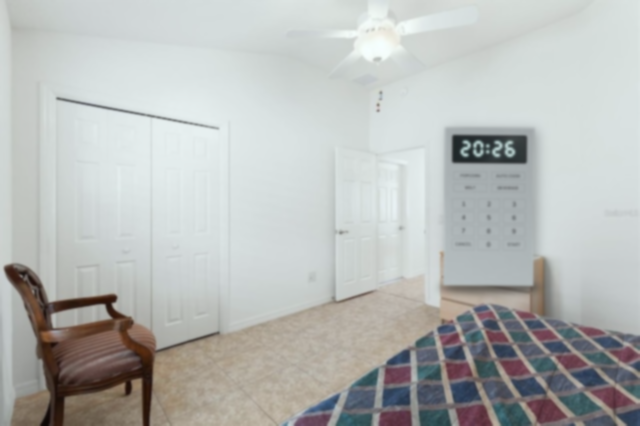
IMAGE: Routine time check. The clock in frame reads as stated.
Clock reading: 20:26
